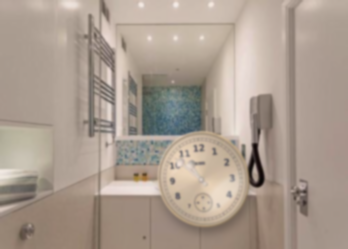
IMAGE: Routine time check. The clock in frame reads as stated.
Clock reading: 10:52
